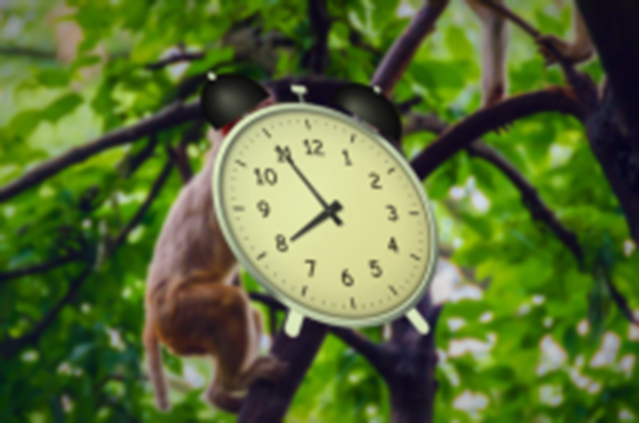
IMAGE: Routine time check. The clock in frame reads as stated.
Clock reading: 7:55
